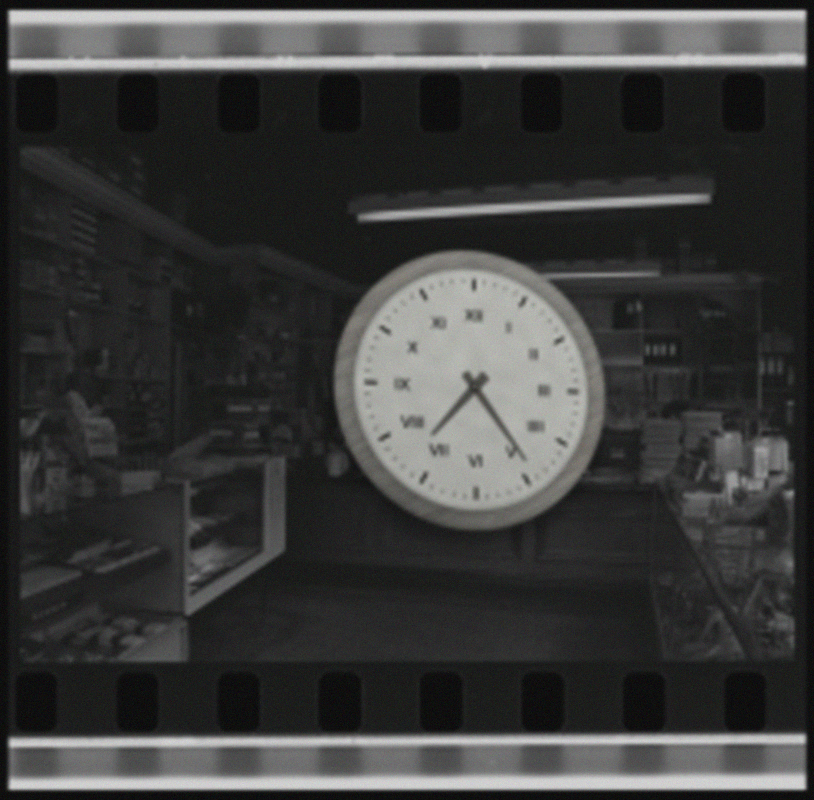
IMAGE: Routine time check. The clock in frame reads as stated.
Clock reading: 7:24
